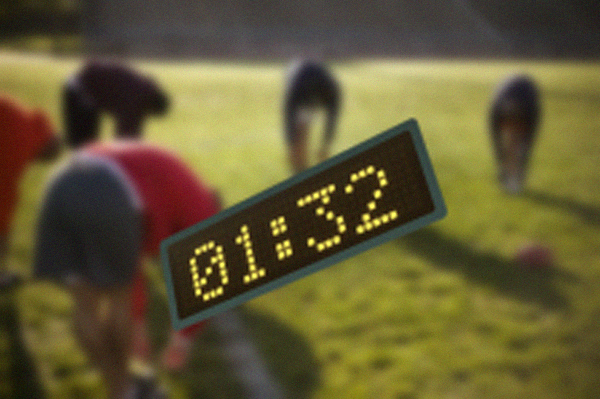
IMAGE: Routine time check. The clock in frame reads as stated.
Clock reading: 1:32
